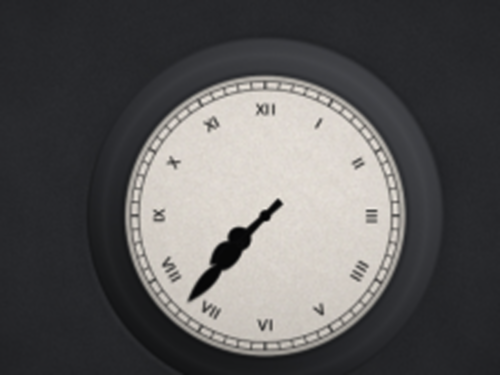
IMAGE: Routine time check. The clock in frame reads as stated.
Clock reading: 7:37
